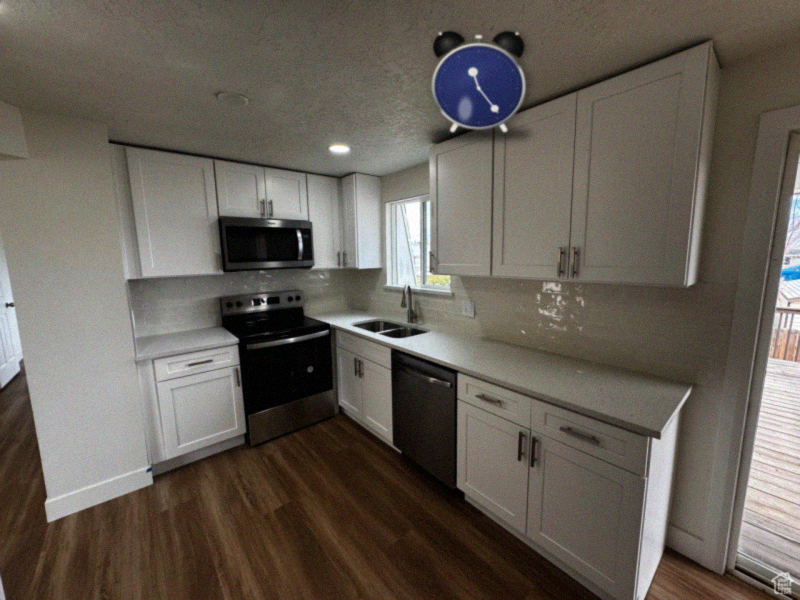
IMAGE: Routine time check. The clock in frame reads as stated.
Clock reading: 11:24
